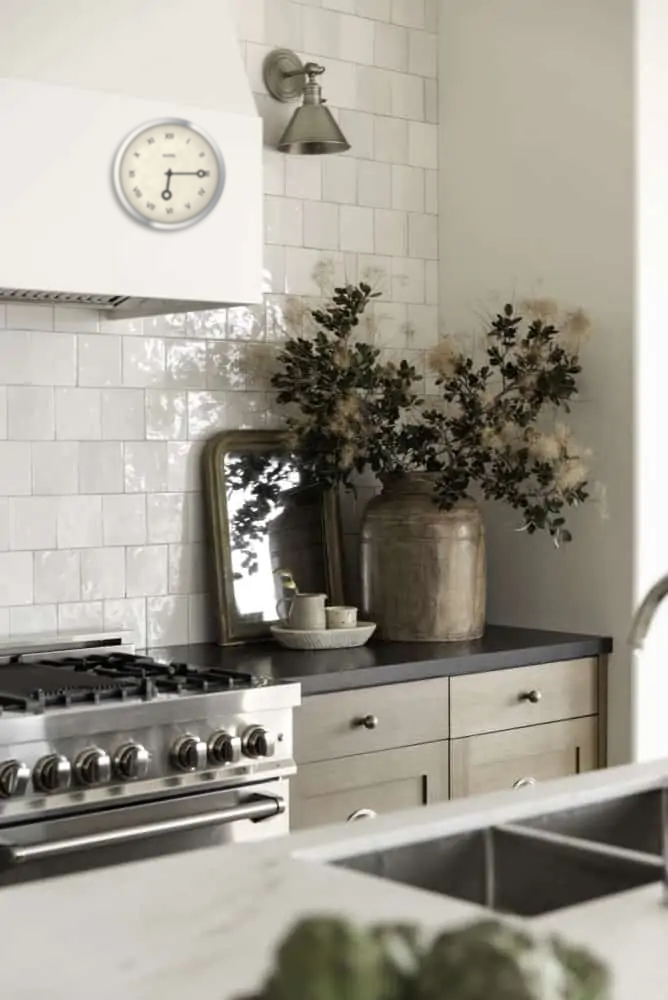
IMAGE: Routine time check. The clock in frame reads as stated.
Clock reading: 6:15
